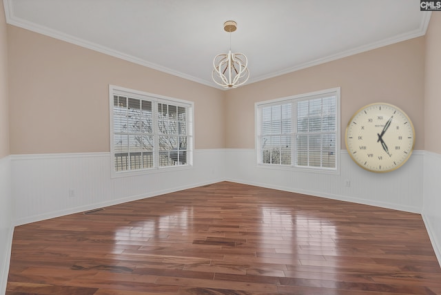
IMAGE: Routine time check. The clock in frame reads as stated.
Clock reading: 5:05
